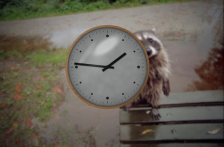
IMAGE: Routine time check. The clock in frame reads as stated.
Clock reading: 1:46
